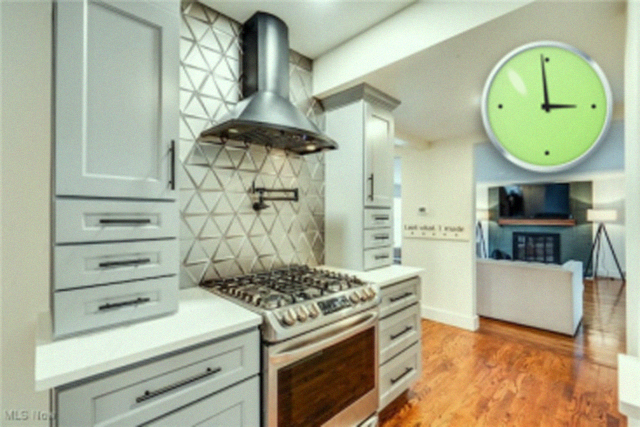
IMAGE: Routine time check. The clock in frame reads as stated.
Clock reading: 2:59
